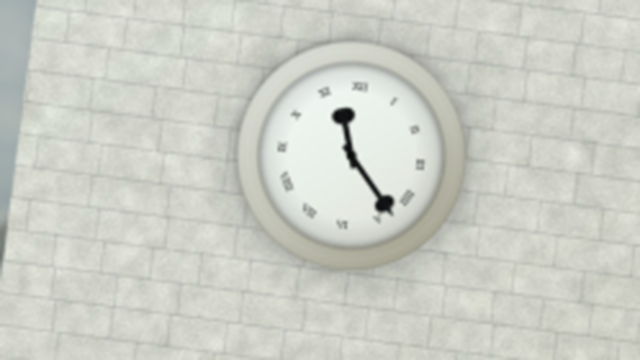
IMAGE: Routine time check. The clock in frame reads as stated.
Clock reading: 11:23
